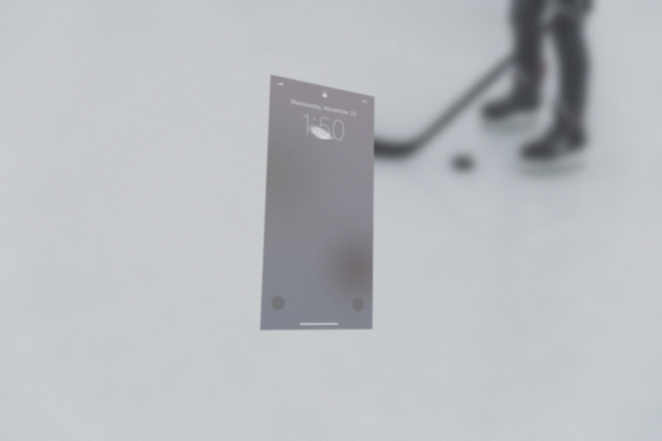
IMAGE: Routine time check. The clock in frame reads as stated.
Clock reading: 1:50
